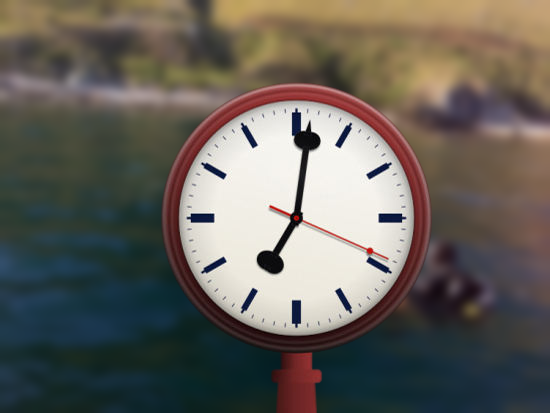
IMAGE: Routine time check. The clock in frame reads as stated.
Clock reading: 7:01:19
